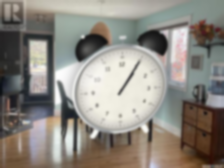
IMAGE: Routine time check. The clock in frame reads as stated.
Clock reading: 1:05
